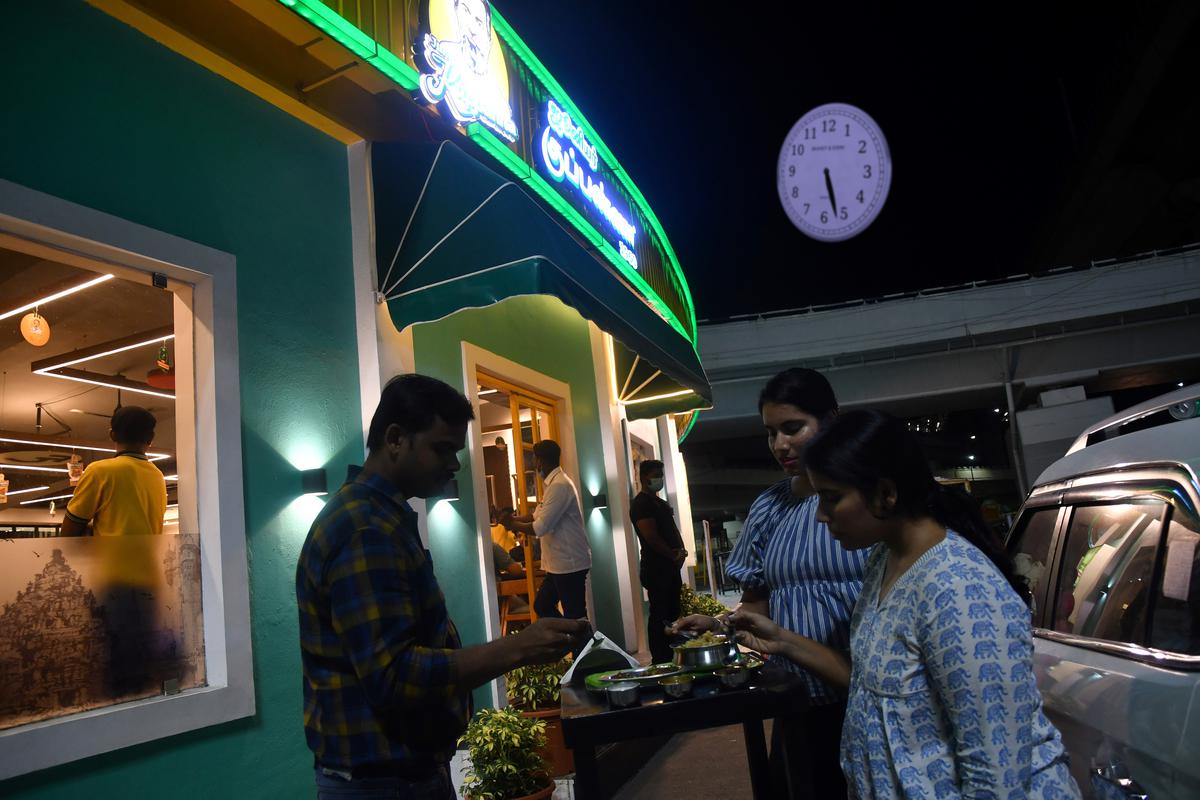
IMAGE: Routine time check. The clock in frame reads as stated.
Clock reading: 5:27
